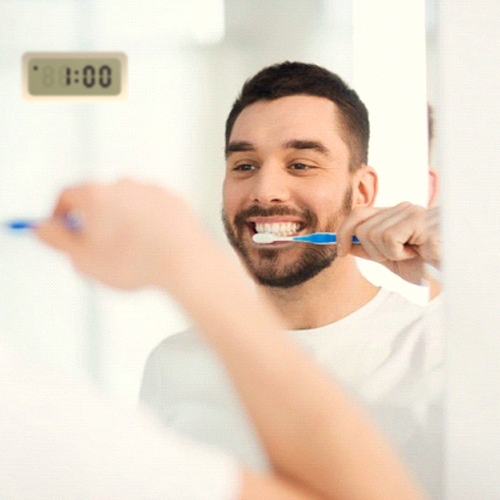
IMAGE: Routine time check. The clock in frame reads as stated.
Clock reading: 1:00
